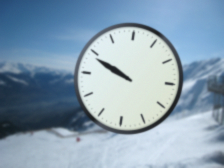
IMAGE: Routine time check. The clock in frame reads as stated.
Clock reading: 9:49
